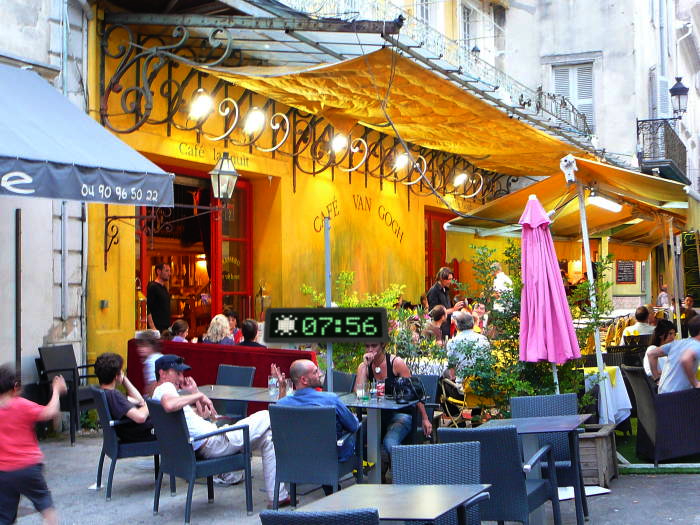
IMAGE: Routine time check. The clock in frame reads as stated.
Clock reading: 7:56
